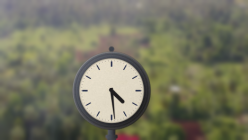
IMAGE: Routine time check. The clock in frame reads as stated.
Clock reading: 4:29
